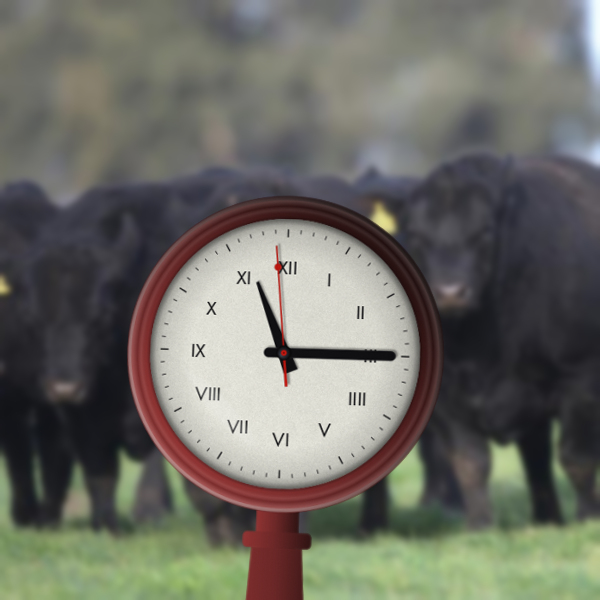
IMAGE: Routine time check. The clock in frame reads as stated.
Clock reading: 11:14:59
